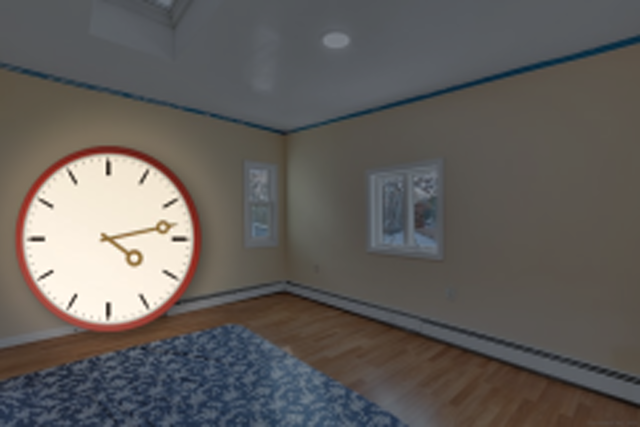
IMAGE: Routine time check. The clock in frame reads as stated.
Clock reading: 4:13
